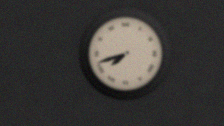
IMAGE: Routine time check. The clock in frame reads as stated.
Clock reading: 7:42
